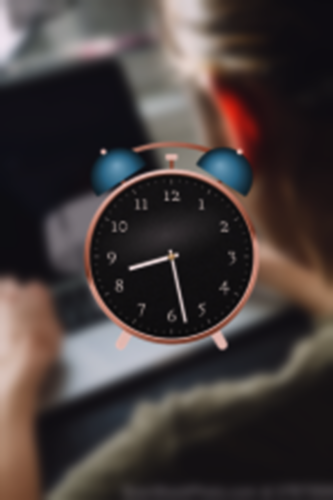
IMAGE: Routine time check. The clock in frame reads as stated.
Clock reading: 8:28
